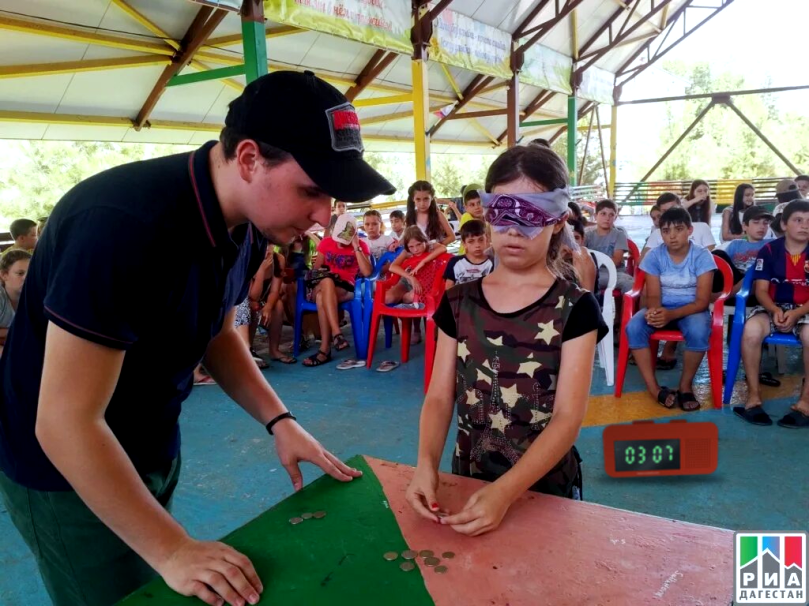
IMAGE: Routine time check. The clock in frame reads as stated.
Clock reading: 3:07
